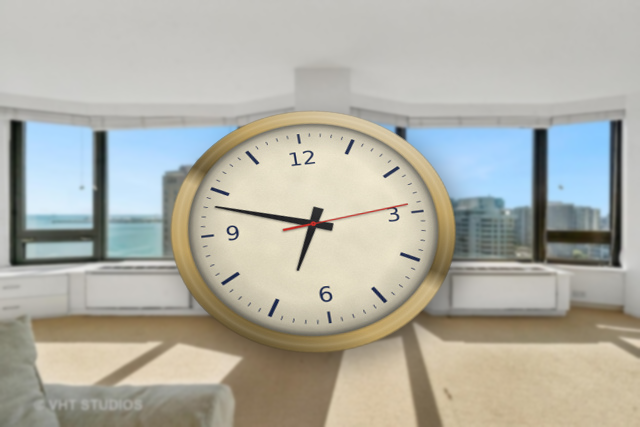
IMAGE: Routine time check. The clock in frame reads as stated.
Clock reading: 6:48:14
